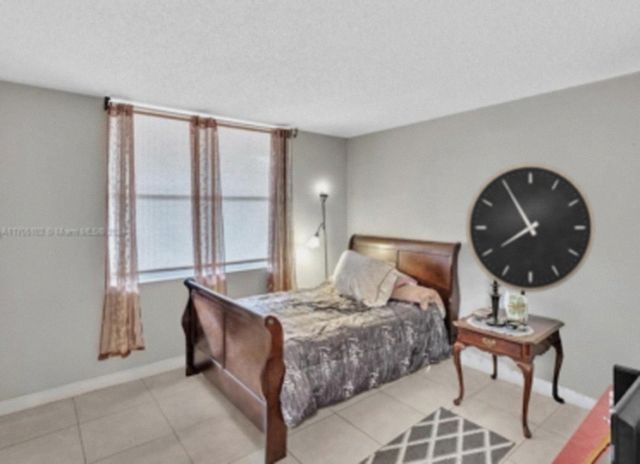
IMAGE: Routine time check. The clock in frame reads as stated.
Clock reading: 7:55
